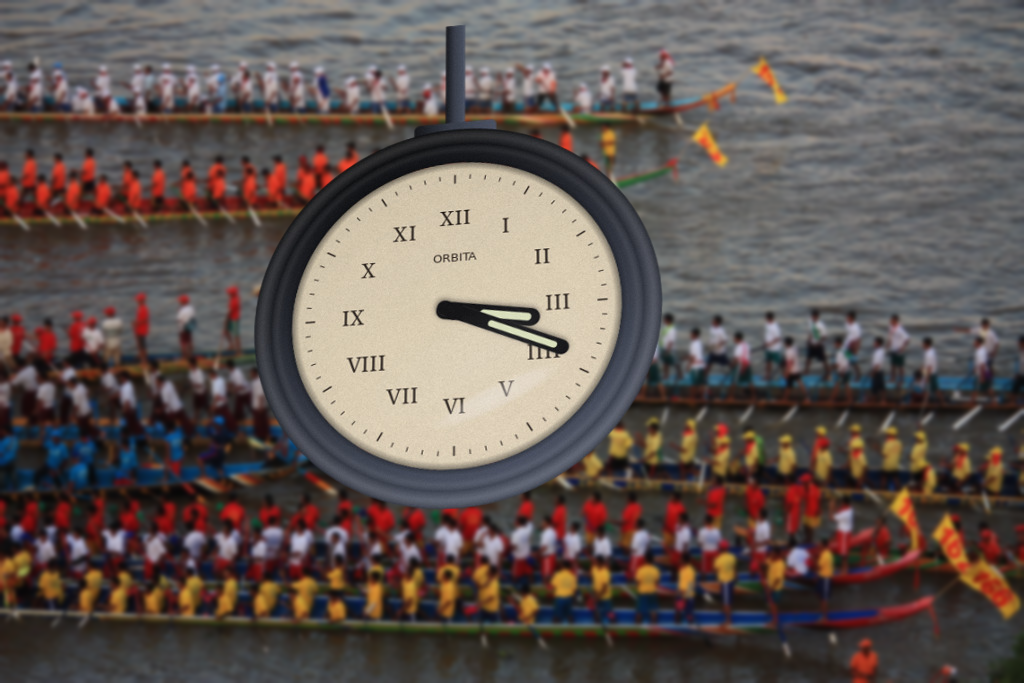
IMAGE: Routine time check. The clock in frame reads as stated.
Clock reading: 3:19
